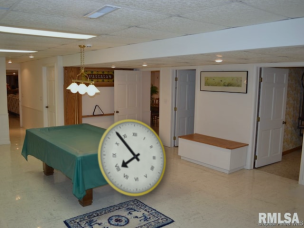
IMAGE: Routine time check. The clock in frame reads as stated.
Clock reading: 7:53
